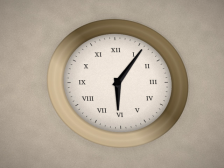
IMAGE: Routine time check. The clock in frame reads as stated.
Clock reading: 6:06
